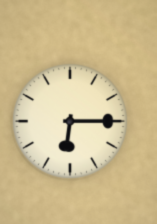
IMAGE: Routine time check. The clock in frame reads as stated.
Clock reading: 6:15
